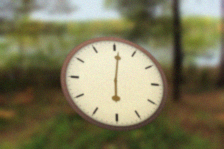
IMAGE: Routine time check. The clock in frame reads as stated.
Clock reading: 6:01
